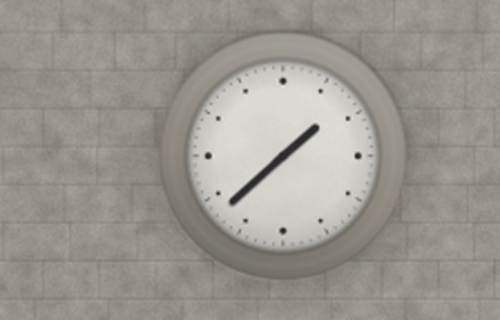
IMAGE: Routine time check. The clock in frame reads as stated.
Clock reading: 1:38
